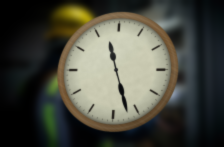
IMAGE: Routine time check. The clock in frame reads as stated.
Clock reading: 11:27
